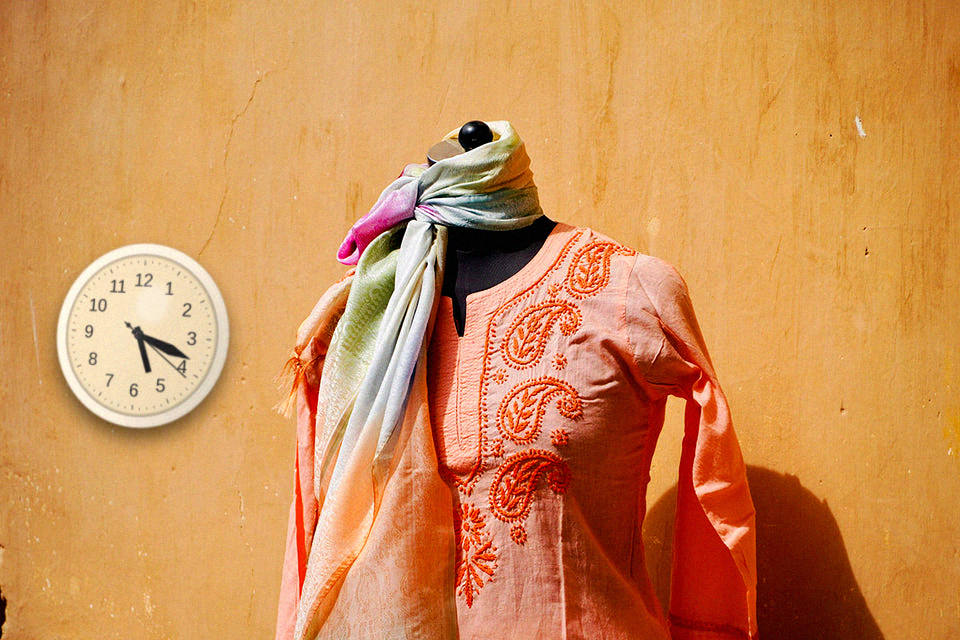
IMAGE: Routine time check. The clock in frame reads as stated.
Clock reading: 5:18:21
